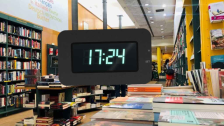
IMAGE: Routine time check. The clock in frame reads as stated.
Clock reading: 17:24
